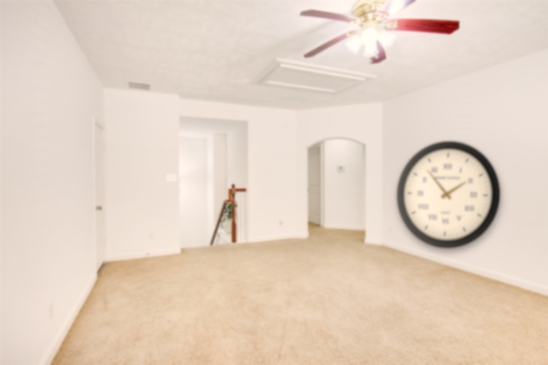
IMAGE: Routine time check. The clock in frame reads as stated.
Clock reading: 1:53
